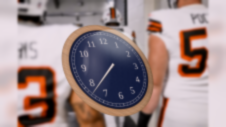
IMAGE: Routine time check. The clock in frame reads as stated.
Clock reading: 7:38
